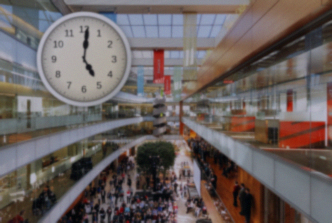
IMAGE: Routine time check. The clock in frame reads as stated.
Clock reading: 5:01
